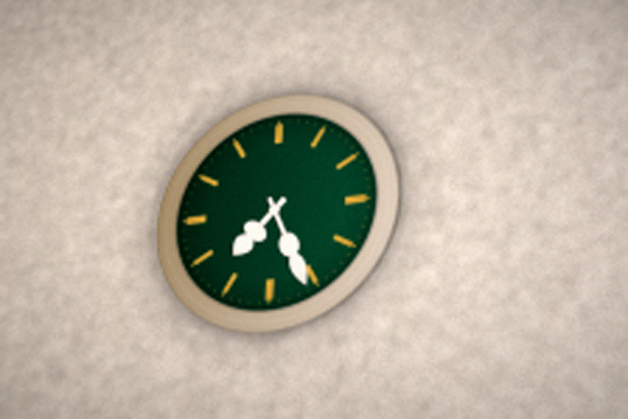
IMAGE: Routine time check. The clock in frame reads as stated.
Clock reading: 7:26
